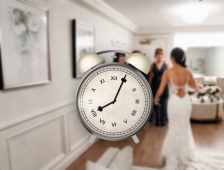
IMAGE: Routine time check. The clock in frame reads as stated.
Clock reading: 8:04
